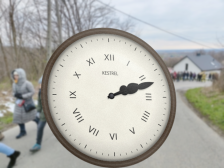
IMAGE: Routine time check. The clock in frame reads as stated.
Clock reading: 2:12
